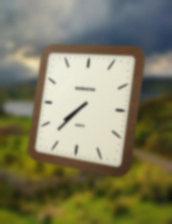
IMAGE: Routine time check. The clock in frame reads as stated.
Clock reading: 7:37
